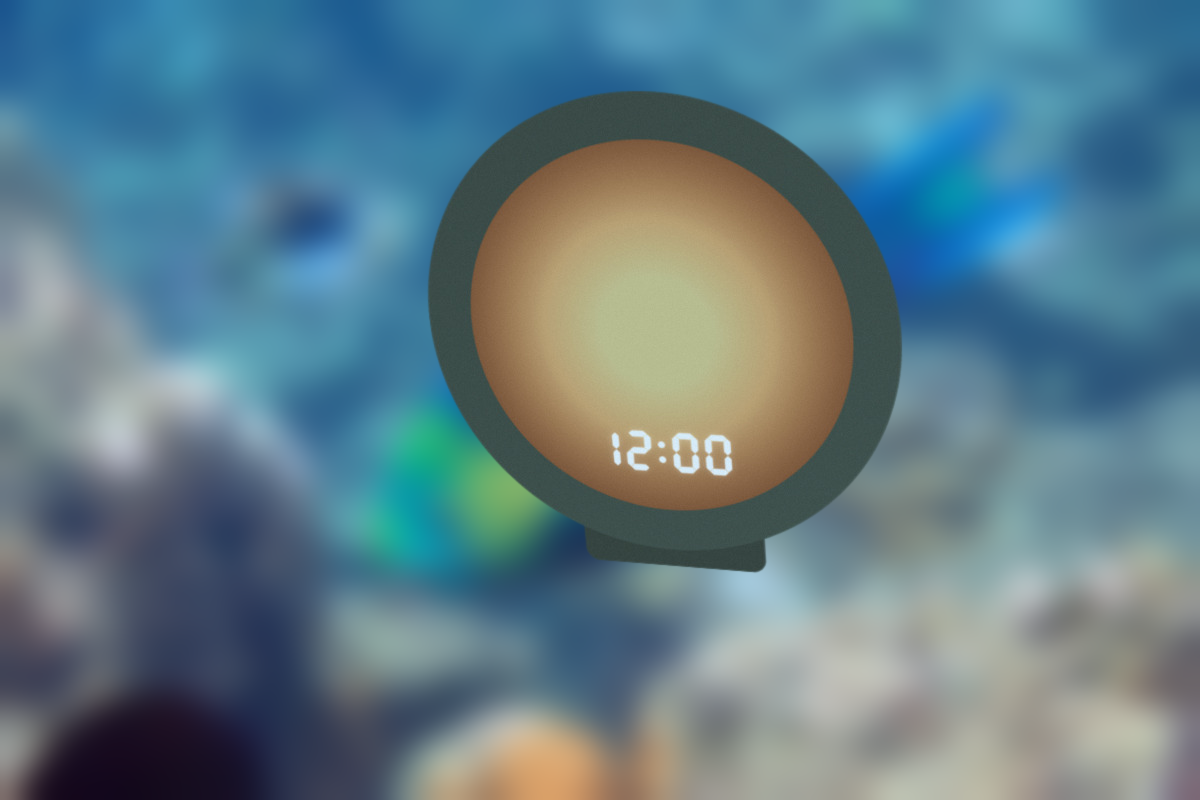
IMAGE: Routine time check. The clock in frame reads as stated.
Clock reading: 12:00
